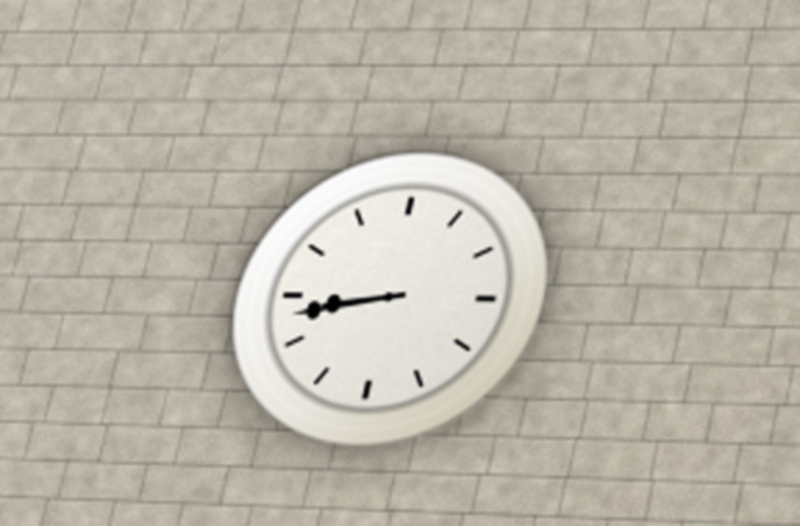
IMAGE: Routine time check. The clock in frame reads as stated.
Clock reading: 8:43
